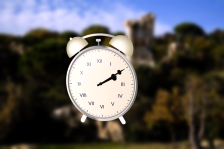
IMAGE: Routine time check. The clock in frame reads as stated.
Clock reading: 2:10
